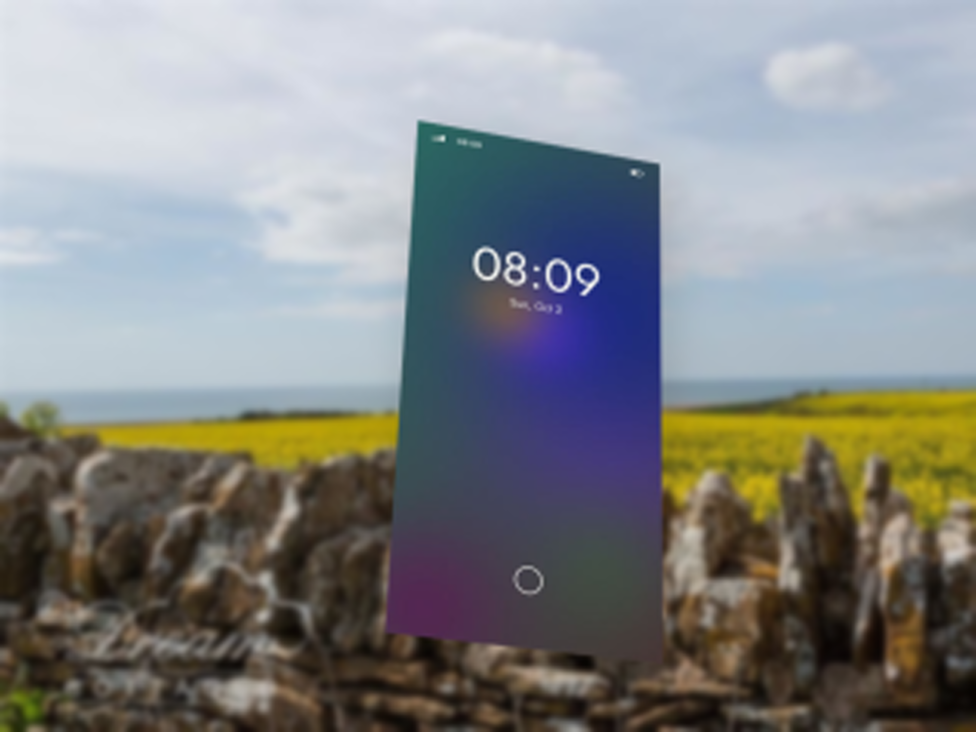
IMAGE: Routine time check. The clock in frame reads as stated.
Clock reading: 8:09
